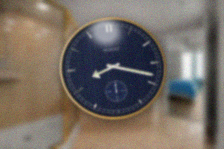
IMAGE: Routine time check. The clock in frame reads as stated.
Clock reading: 8:18
